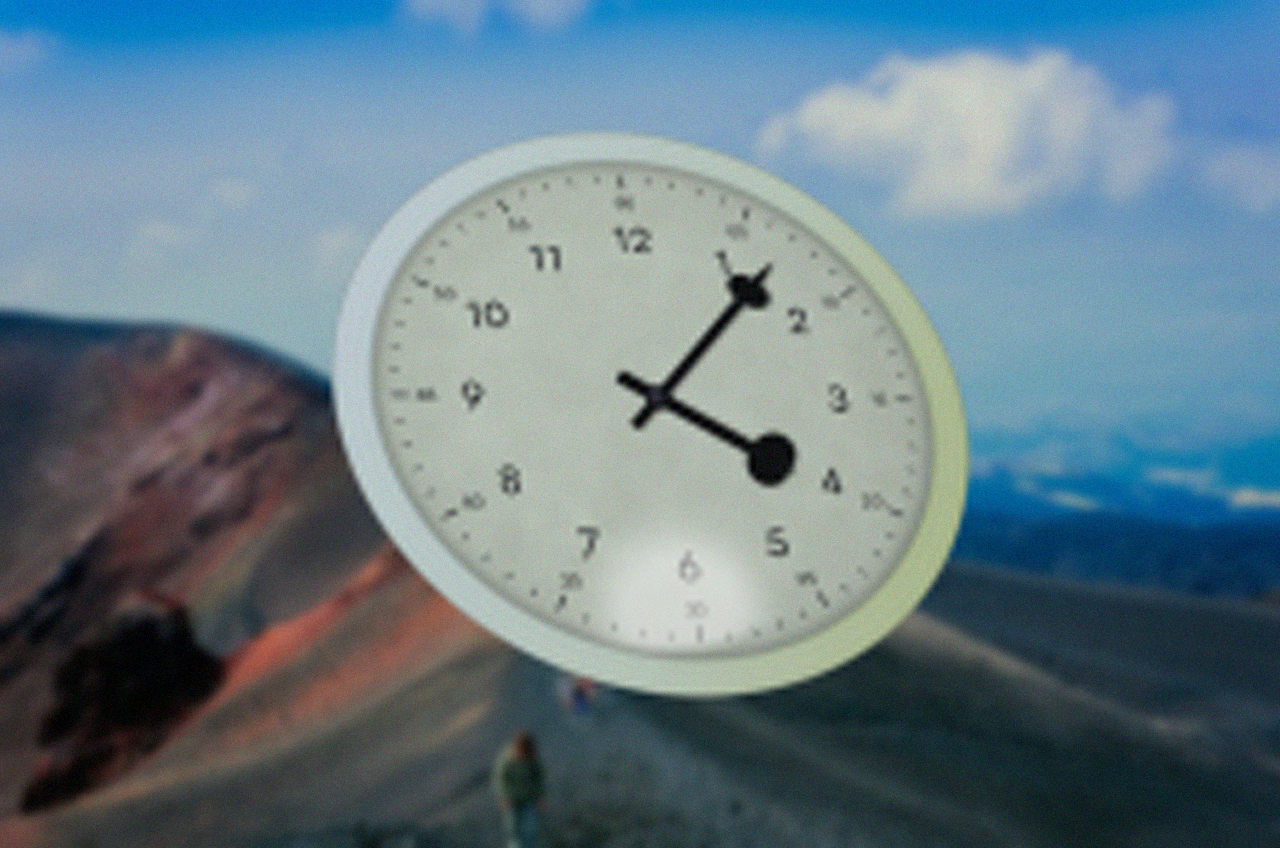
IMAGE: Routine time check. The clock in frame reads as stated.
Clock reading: 4:07
